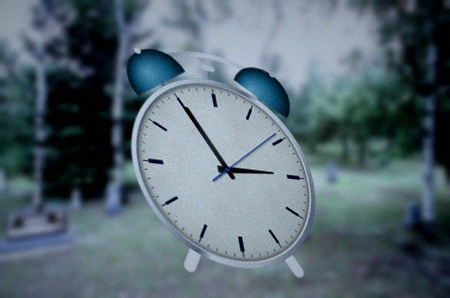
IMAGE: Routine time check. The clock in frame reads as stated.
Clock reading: 2:55:09
